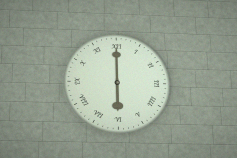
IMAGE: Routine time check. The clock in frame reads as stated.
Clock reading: 6:00
